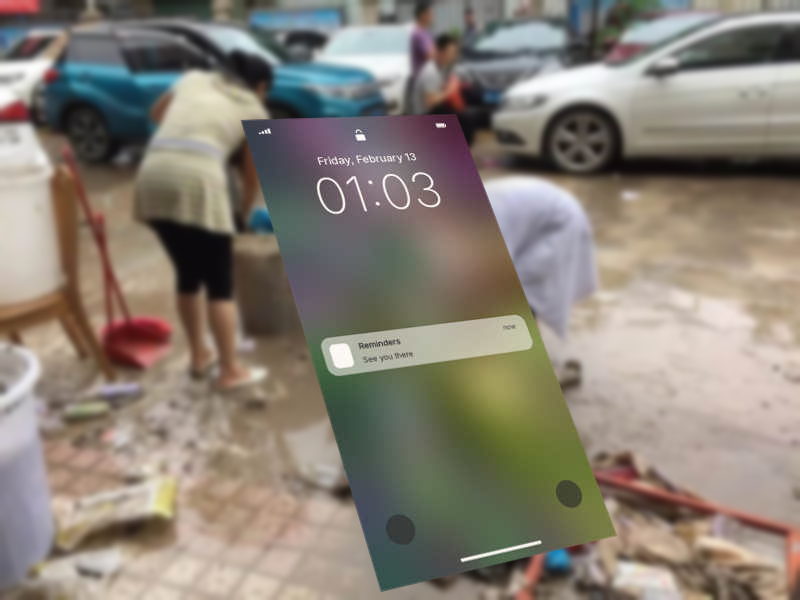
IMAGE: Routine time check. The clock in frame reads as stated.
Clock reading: 1:03
